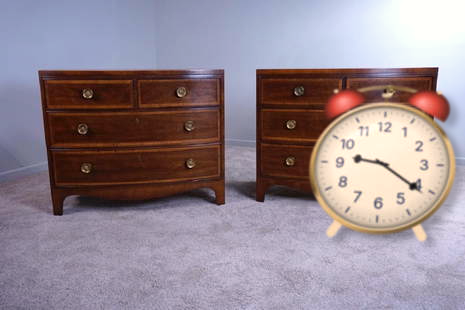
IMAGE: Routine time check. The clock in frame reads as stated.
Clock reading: 9:21
